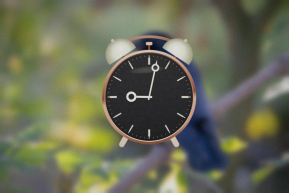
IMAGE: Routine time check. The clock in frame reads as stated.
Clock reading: 9:02
